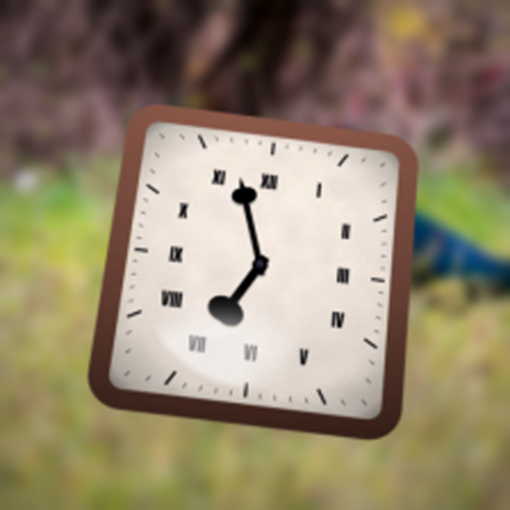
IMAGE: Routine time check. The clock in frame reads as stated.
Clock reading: 6:57
